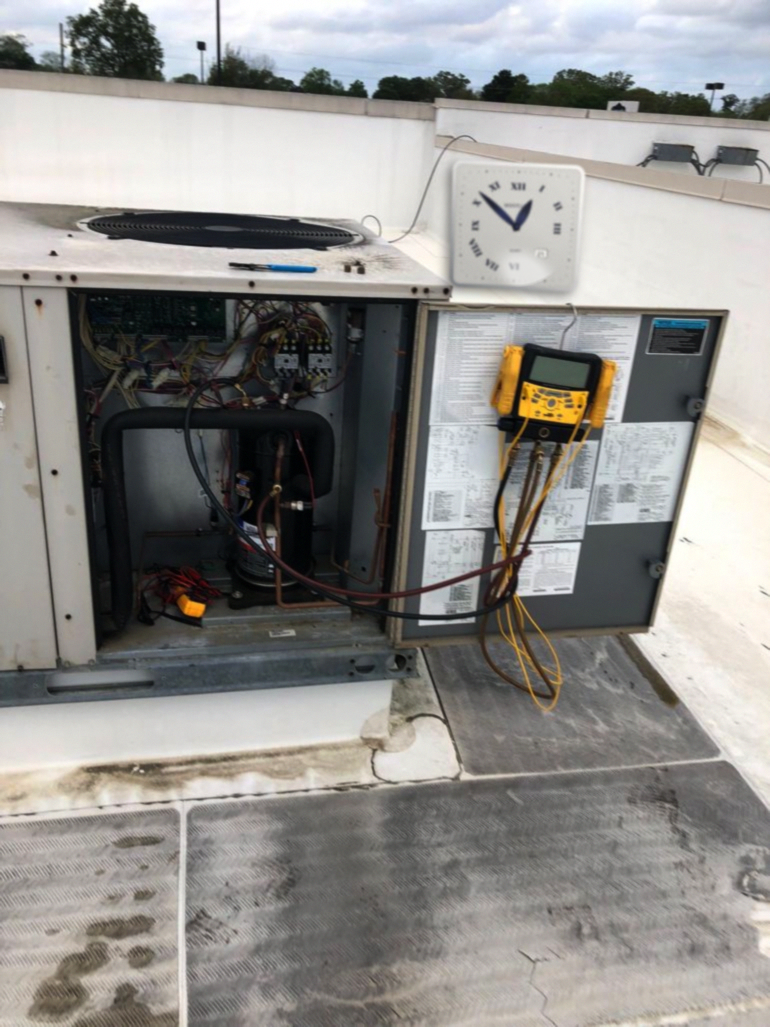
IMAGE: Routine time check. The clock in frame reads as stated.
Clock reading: 12:52
